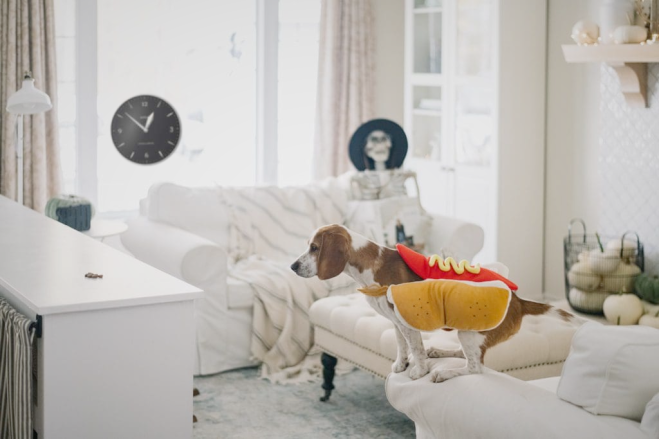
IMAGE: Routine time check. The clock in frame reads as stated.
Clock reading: 12:52
